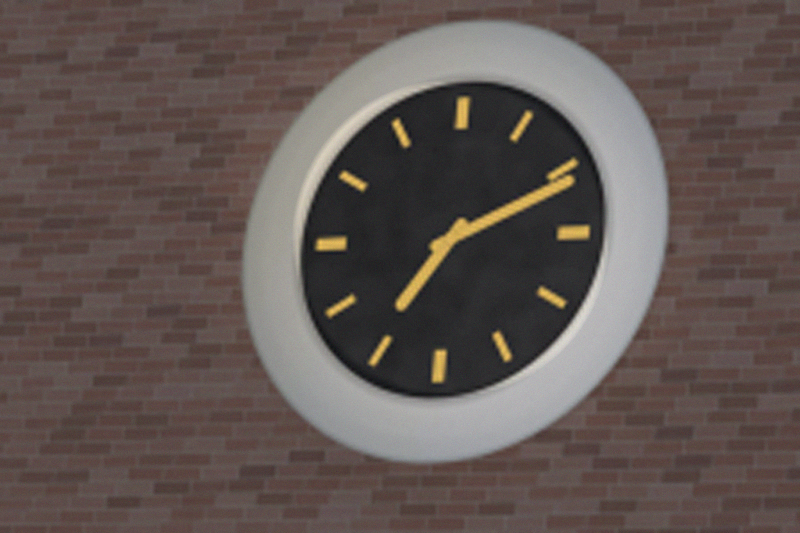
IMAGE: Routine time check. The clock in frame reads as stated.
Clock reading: 7:11
